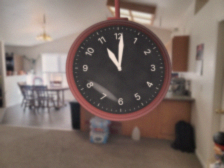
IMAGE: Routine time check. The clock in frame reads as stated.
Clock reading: 11:01
